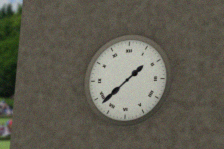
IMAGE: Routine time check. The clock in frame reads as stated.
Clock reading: 1:38
